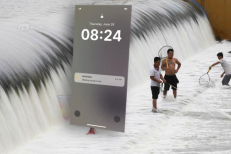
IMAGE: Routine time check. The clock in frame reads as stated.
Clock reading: 8:24
